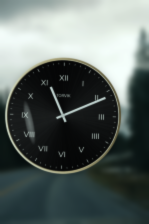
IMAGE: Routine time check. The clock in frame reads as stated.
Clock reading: 11:11
